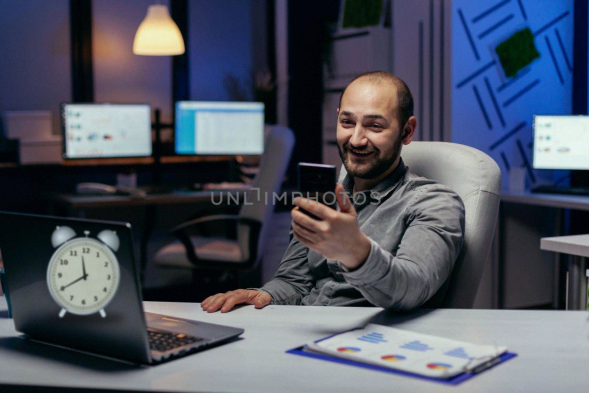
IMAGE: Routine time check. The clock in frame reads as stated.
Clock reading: 11:40
